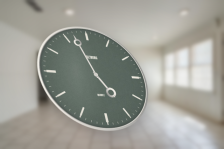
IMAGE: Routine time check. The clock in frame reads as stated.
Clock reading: 4:57
